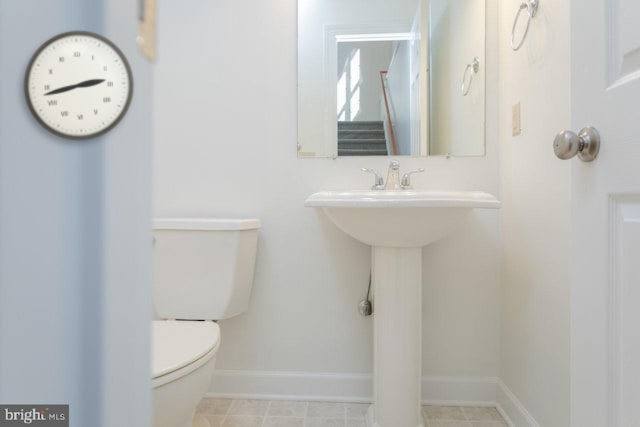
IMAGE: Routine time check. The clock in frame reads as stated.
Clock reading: 2:43
